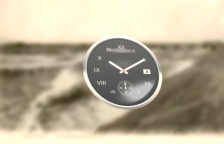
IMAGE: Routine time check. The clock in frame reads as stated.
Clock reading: 10:10
